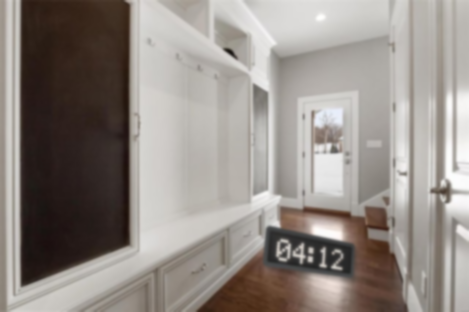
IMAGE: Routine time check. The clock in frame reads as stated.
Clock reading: 4:12
